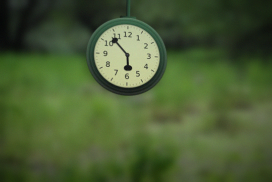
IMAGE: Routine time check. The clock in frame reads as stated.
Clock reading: 5:53
